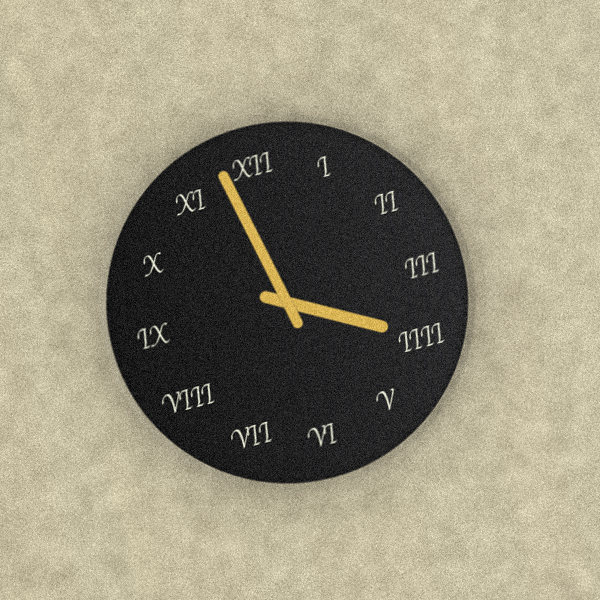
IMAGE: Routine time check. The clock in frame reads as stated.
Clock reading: 3:58
